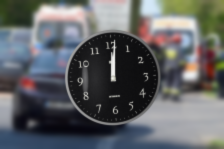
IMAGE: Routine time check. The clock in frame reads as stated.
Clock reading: 12:01
